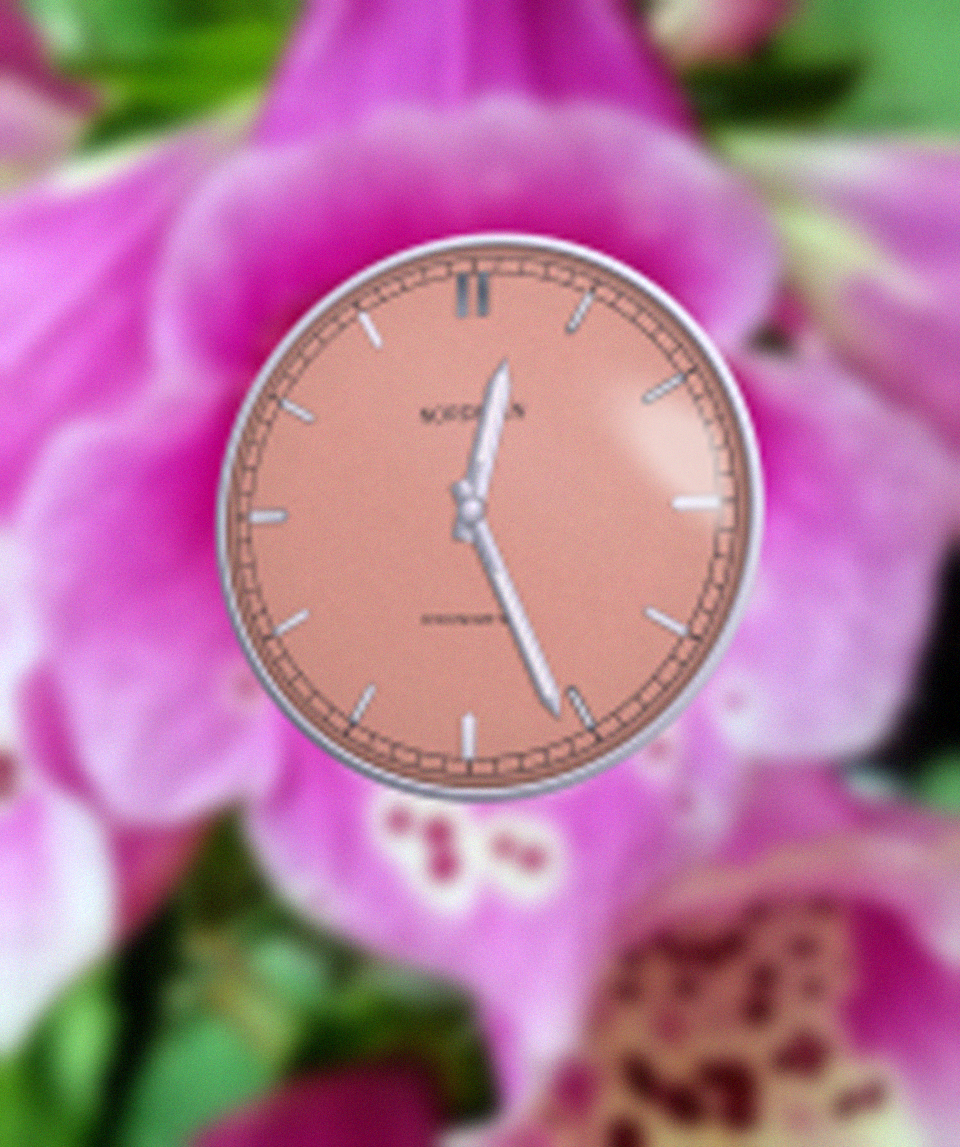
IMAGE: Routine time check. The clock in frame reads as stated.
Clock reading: 12:26
